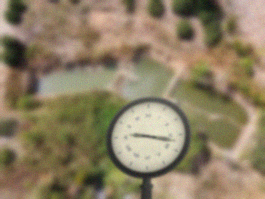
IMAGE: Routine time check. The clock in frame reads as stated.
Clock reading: 9:17
